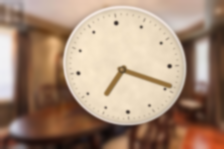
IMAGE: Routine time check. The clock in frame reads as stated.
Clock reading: 7:19
